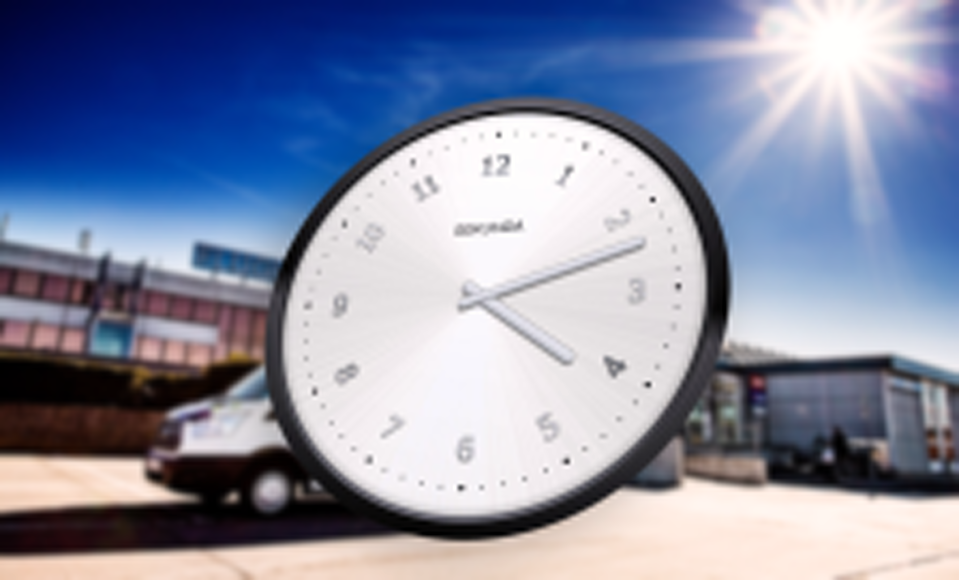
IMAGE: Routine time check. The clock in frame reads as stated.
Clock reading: 4:12
